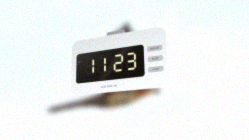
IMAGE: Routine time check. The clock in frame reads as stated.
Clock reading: 11:23
